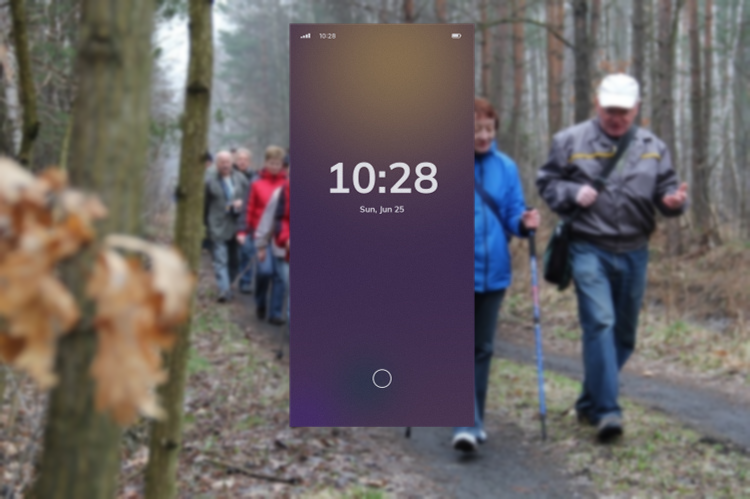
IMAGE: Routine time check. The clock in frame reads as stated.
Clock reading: 10:28
